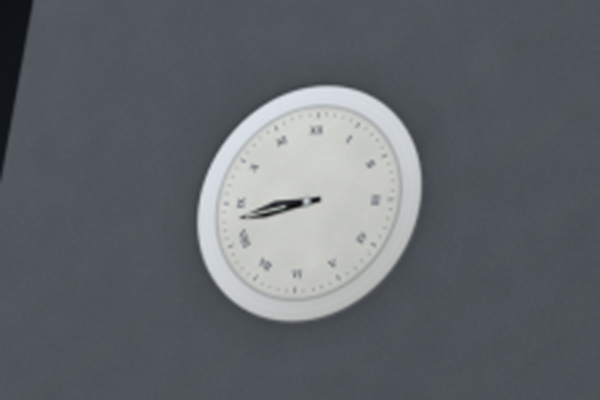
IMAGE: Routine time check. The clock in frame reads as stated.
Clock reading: 8:43
